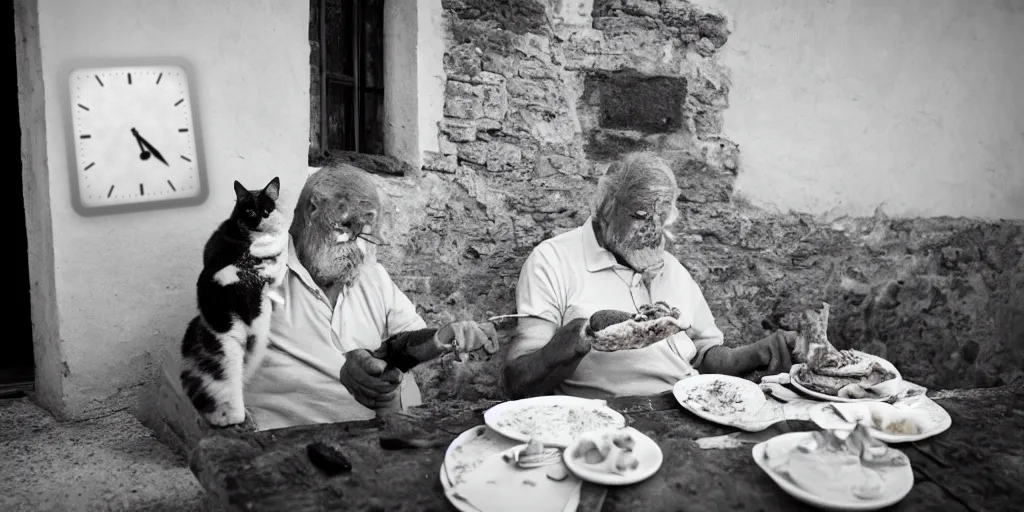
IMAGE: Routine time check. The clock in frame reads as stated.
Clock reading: 5:23
